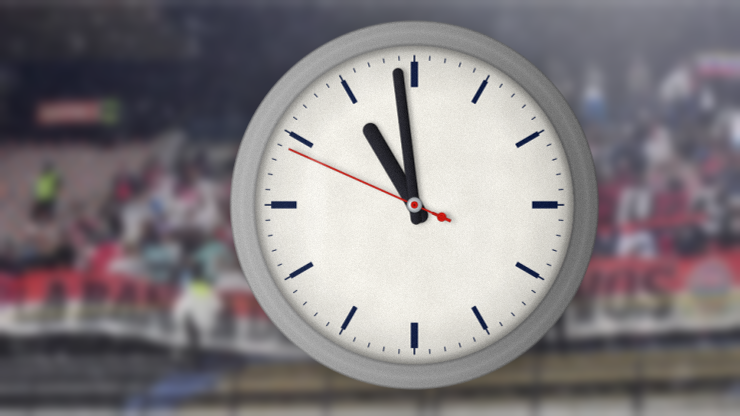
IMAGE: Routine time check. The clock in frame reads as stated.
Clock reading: 10:58:49
